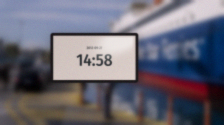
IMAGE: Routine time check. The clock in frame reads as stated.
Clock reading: 14:58
